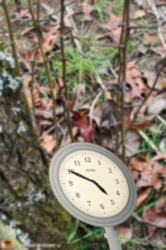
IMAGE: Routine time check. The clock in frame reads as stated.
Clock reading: 4:50
